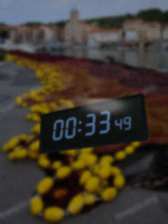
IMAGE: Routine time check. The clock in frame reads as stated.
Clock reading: 0:33:49
